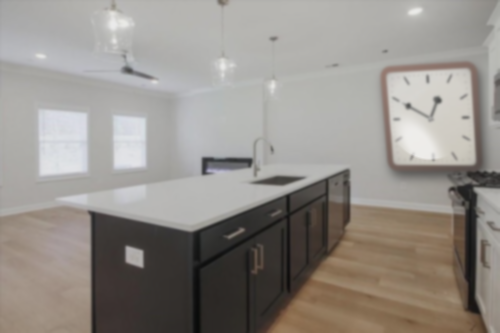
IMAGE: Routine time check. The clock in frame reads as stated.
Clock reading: 12:50
